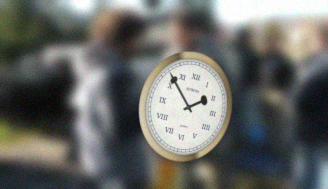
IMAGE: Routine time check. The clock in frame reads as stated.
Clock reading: 1:52
